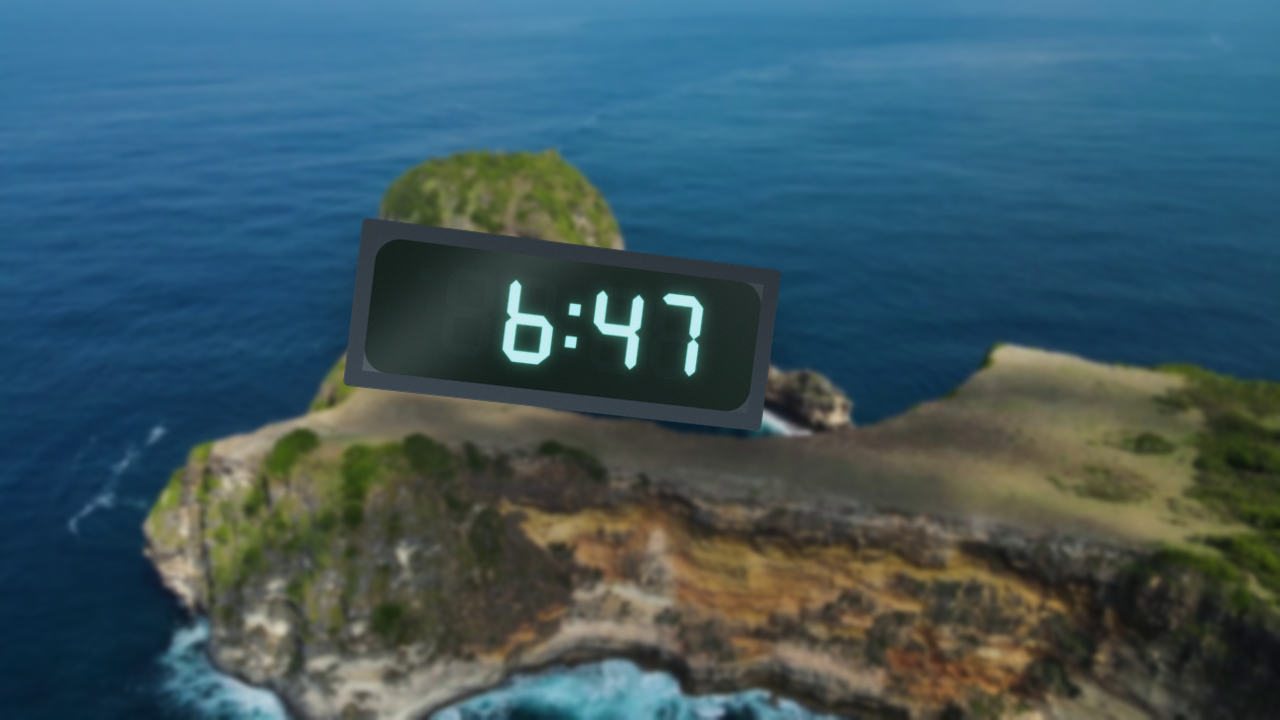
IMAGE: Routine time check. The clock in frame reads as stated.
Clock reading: 6:47
